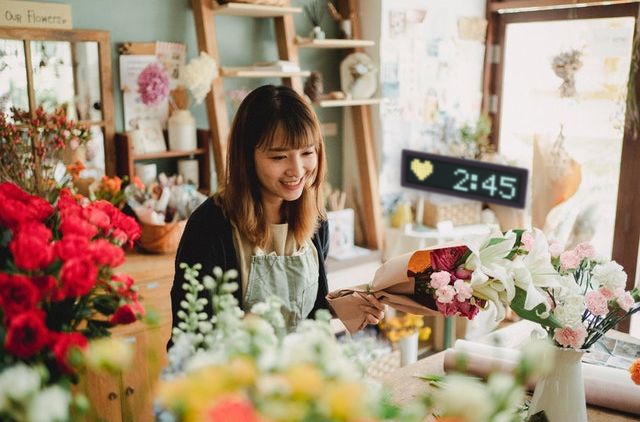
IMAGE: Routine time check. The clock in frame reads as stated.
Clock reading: 2:45
